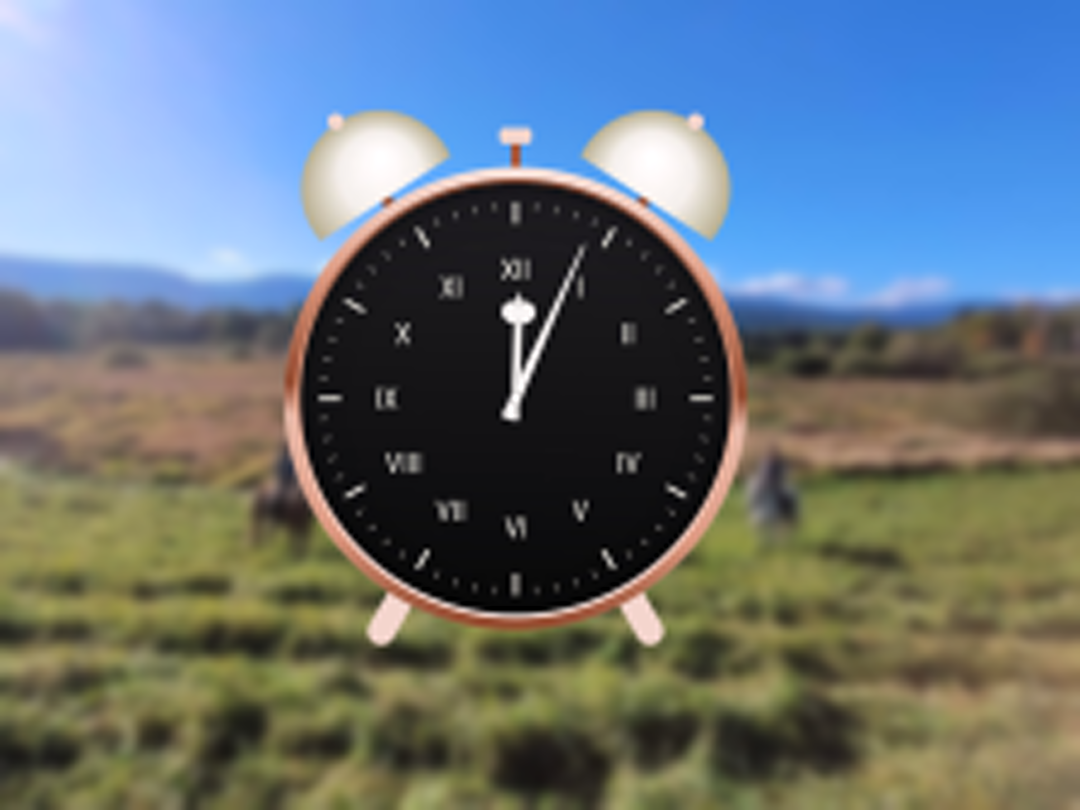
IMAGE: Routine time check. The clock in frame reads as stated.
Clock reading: 12:04
